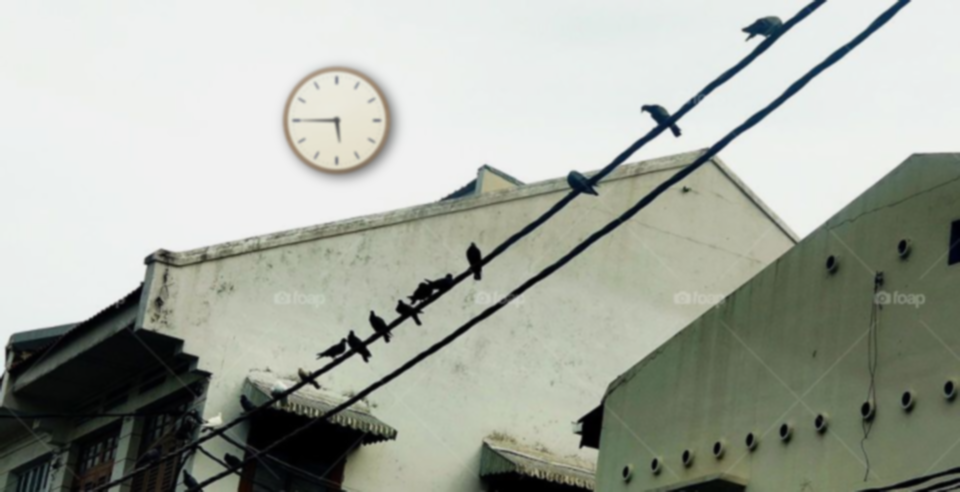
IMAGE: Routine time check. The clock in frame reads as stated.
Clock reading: 5:45
